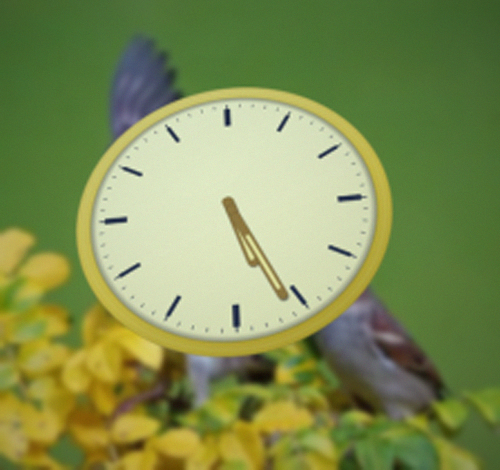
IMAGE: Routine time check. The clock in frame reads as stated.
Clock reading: 5:26
